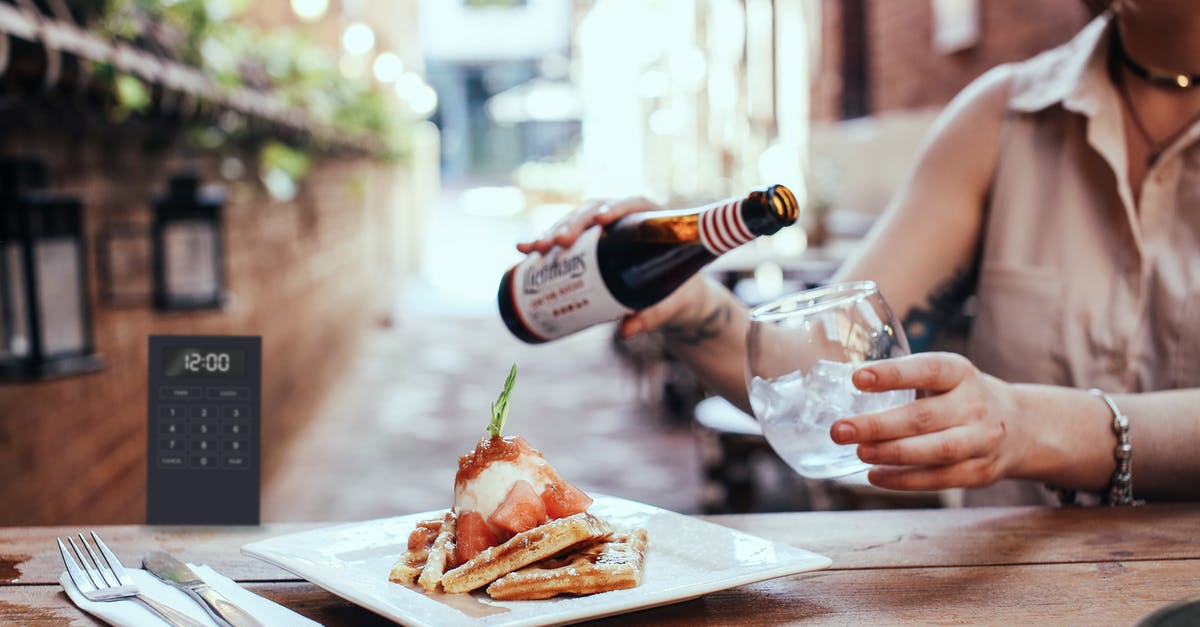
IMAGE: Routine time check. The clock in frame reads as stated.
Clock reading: 12:00
